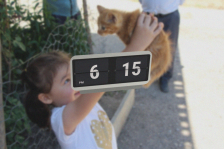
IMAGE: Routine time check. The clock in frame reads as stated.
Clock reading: 6:15
